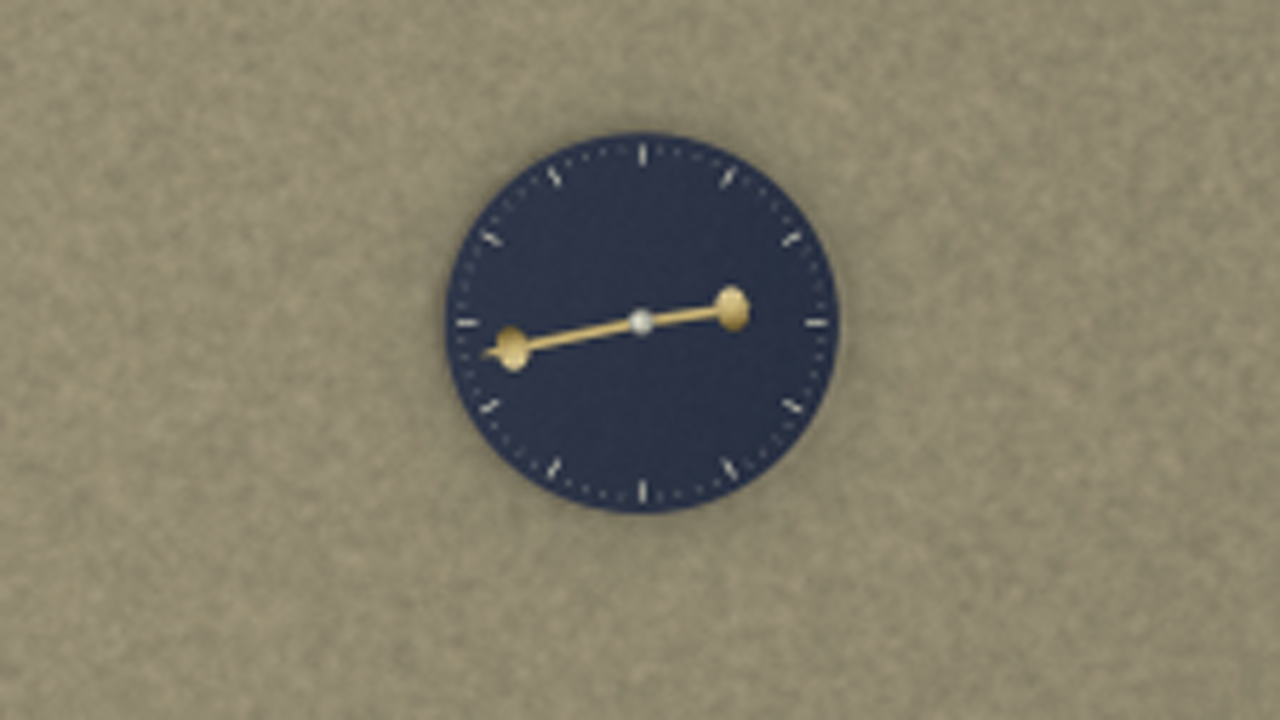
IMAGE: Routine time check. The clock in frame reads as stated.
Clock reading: 2:43
